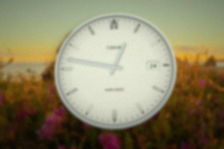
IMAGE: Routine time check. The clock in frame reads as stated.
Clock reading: 12:47
